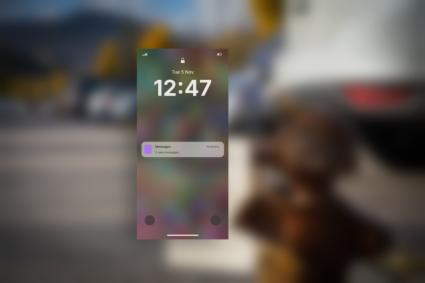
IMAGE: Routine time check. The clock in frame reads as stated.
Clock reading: 12:47
